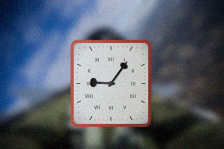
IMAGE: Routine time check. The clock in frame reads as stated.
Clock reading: 9:06
